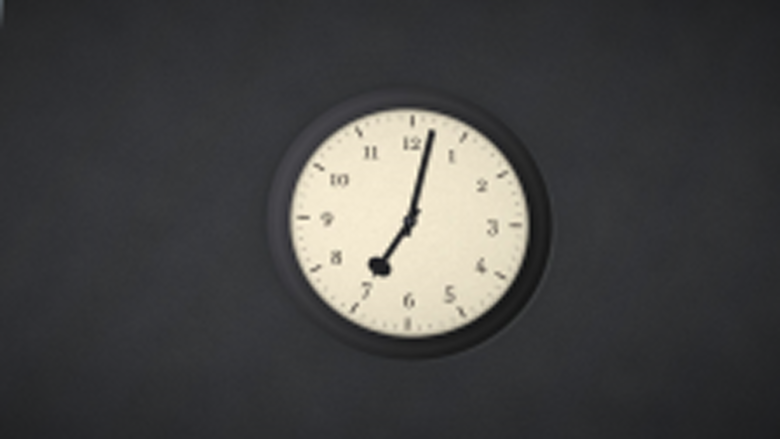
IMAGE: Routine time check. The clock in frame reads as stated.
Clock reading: 7:02
